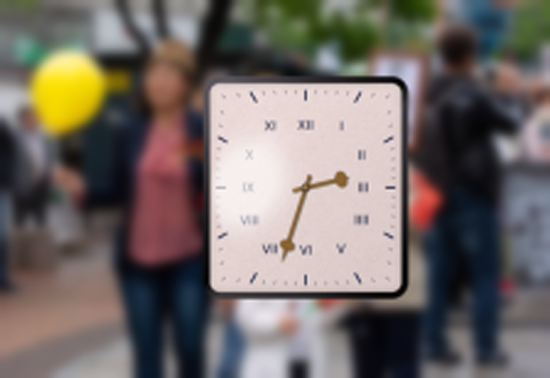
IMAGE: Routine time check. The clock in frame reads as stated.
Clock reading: 2:33
